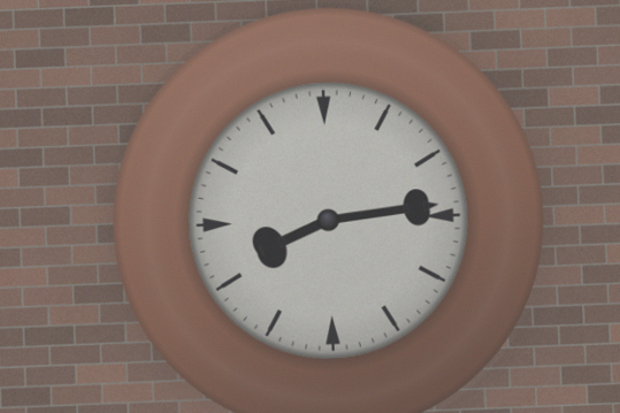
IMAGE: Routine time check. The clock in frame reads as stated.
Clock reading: 8:14
